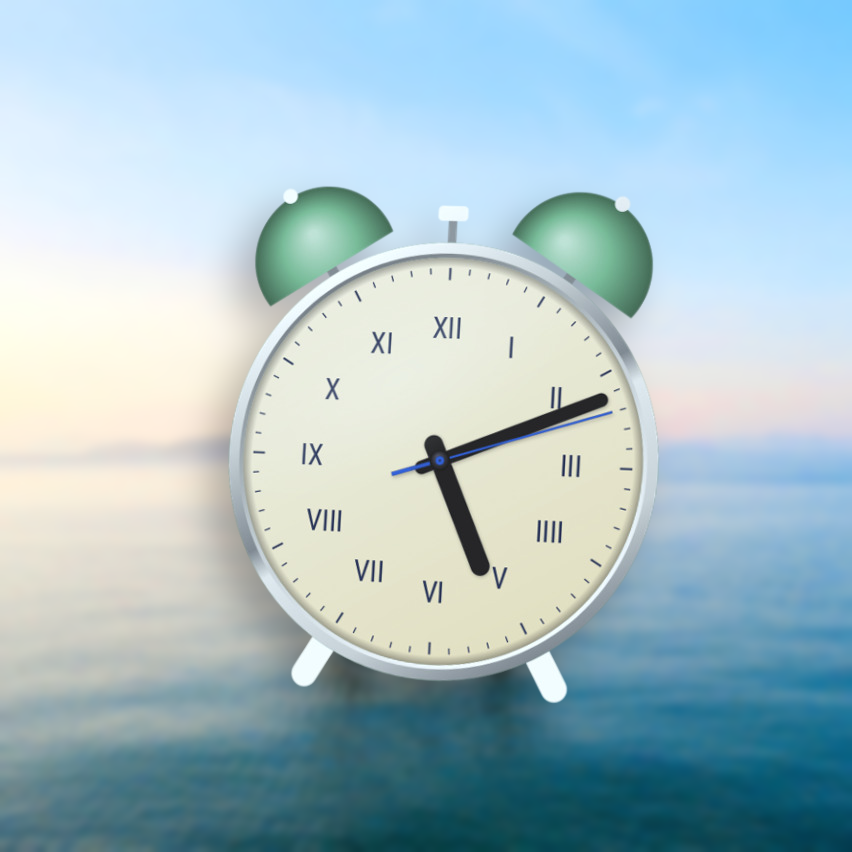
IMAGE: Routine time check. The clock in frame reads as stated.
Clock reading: 5:11:12
